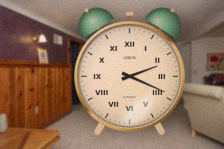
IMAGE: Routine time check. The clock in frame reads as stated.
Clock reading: 2:19
